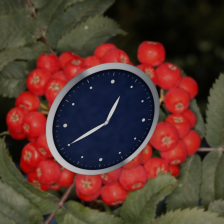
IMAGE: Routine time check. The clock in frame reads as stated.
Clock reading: 12:40
